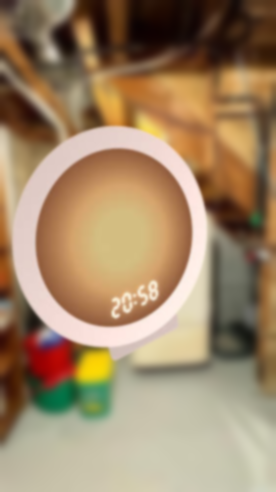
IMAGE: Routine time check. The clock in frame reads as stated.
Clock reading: 20:58
